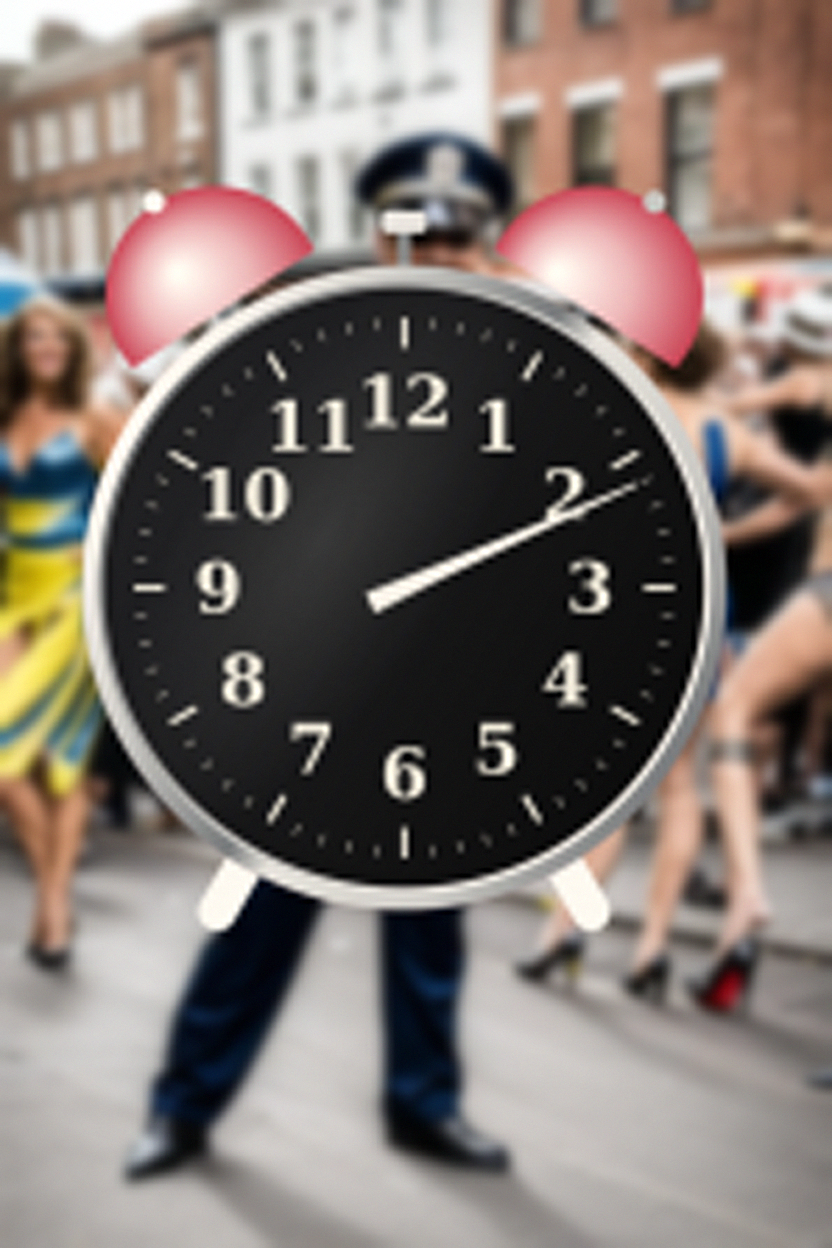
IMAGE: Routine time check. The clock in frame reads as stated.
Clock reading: 2:11
